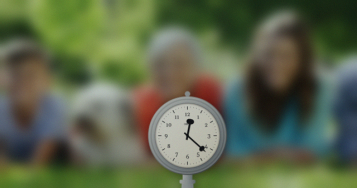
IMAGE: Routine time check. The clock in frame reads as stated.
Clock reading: 12:22
